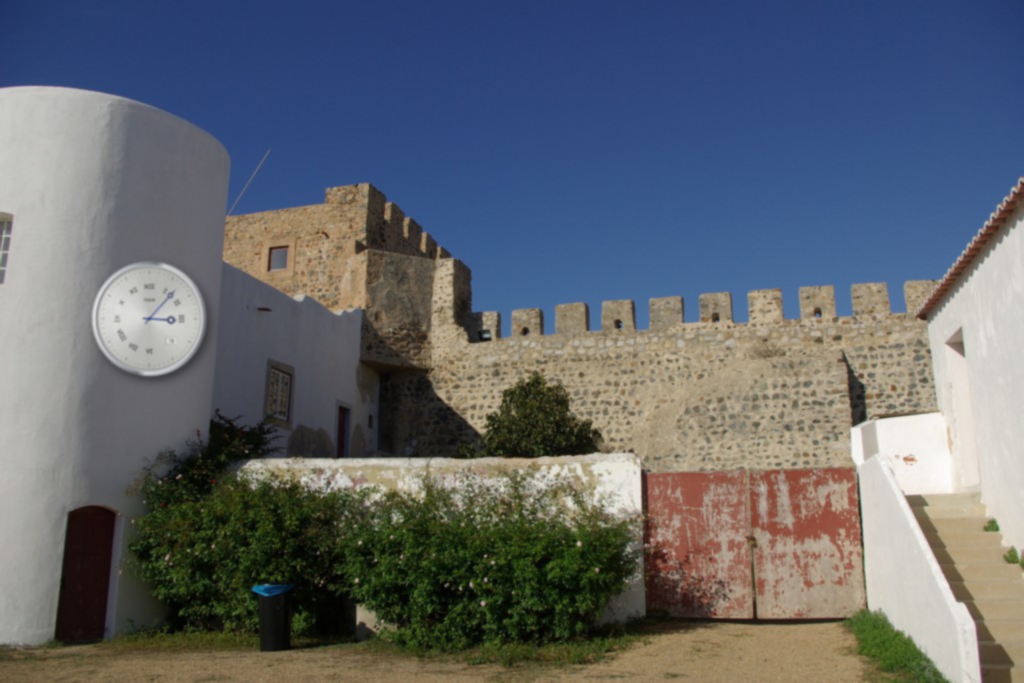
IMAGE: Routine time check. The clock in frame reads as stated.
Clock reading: 3:07
